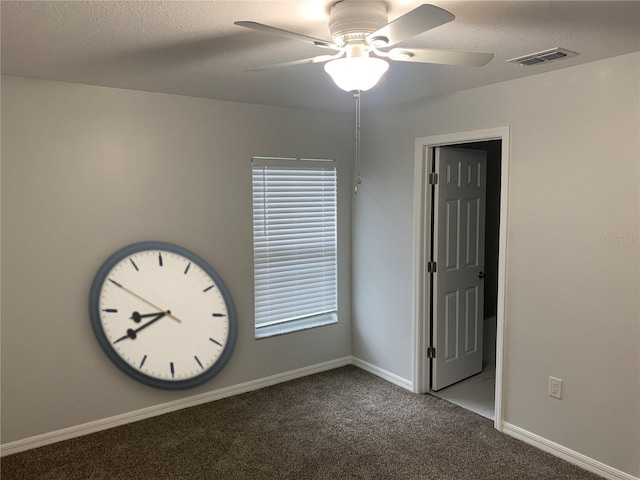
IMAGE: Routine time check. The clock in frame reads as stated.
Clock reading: 8:39:50
